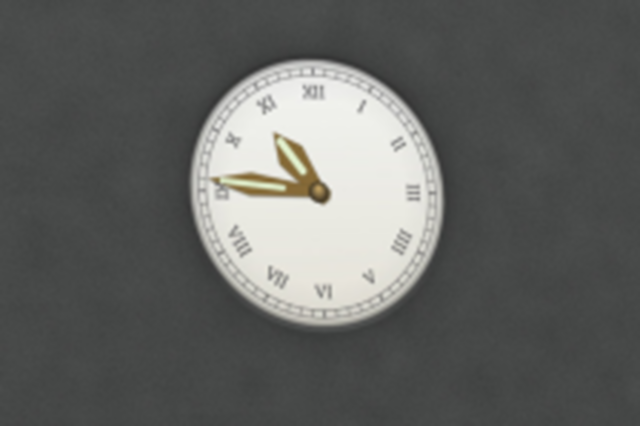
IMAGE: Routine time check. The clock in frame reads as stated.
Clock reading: 10:46
